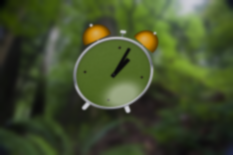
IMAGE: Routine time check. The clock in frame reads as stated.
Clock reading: 1:03
